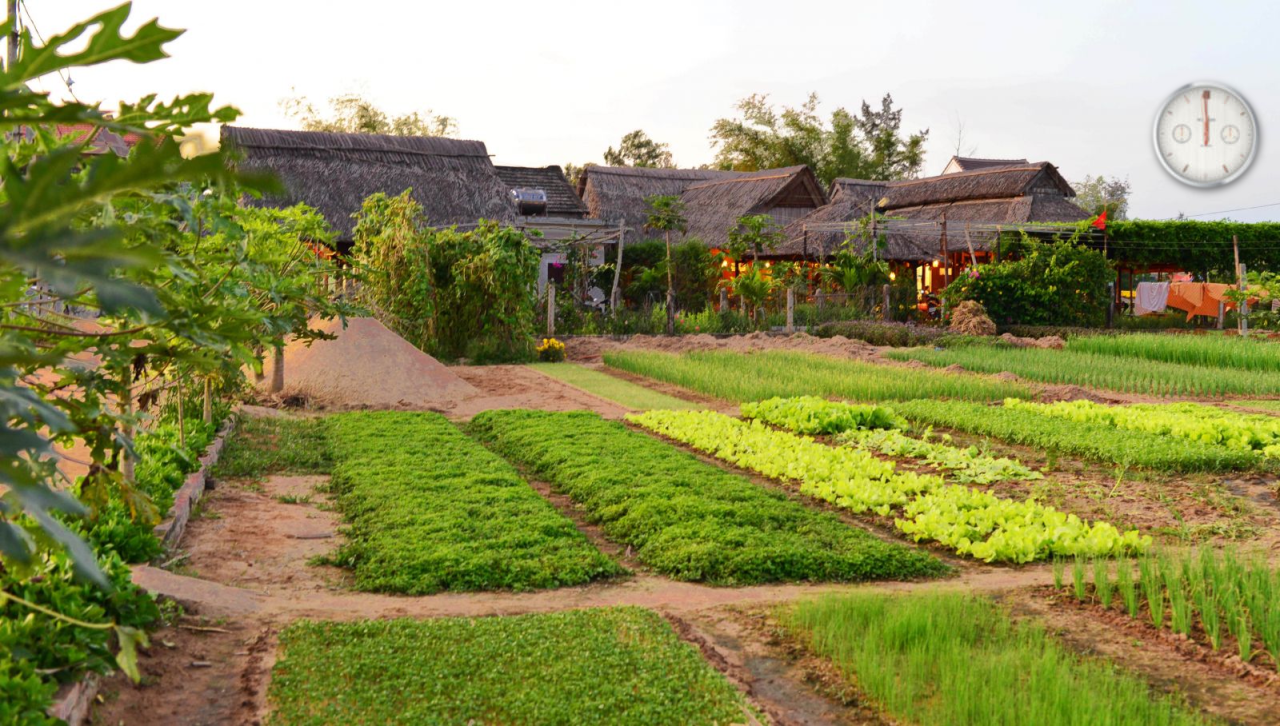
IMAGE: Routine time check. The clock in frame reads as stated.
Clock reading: 11:59
